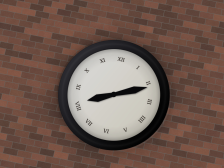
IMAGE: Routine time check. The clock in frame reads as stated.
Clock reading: 8:11
